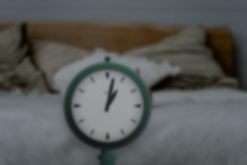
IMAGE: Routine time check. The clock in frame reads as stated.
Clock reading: 1:02
